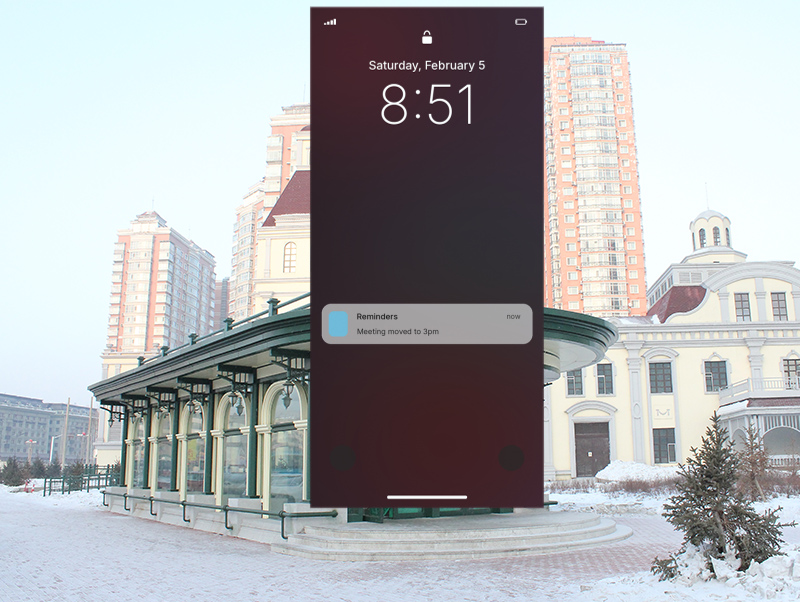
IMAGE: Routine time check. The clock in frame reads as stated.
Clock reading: 8:51
